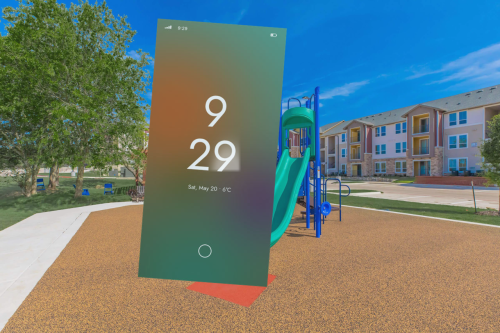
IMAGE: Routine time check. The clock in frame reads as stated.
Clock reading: 9:29
